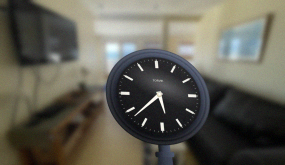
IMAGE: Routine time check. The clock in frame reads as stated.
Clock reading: 5:38
